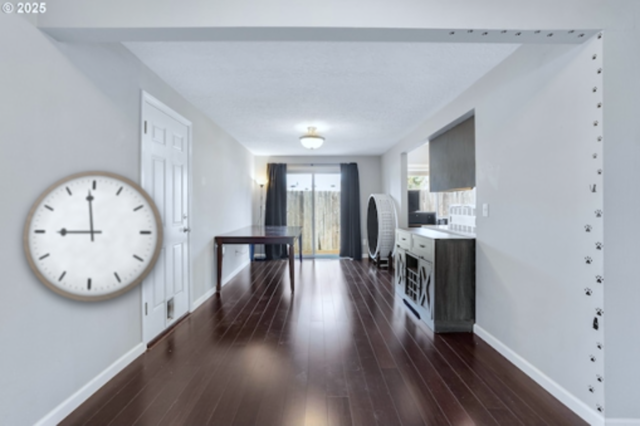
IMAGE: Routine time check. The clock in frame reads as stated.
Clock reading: 8:59
